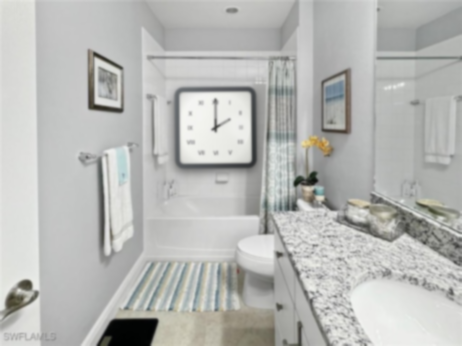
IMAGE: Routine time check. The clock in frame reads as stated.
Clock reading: 2:00
